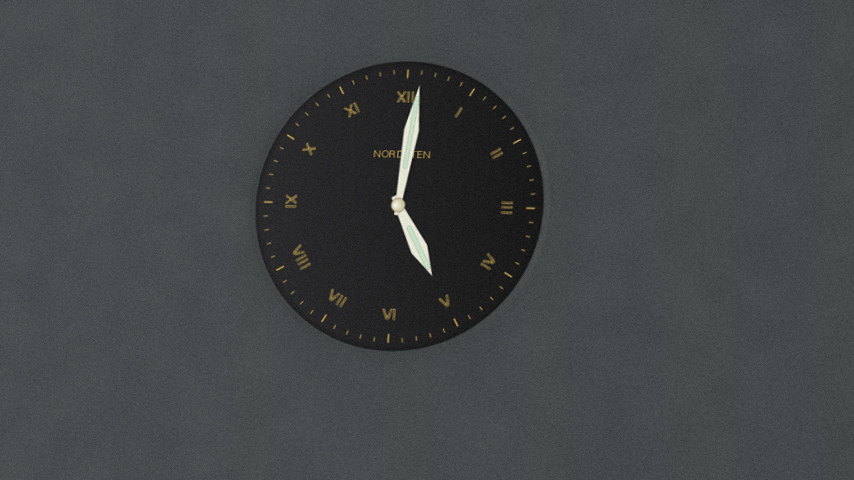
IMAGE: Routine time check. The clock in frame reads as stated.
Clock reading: 5:01
